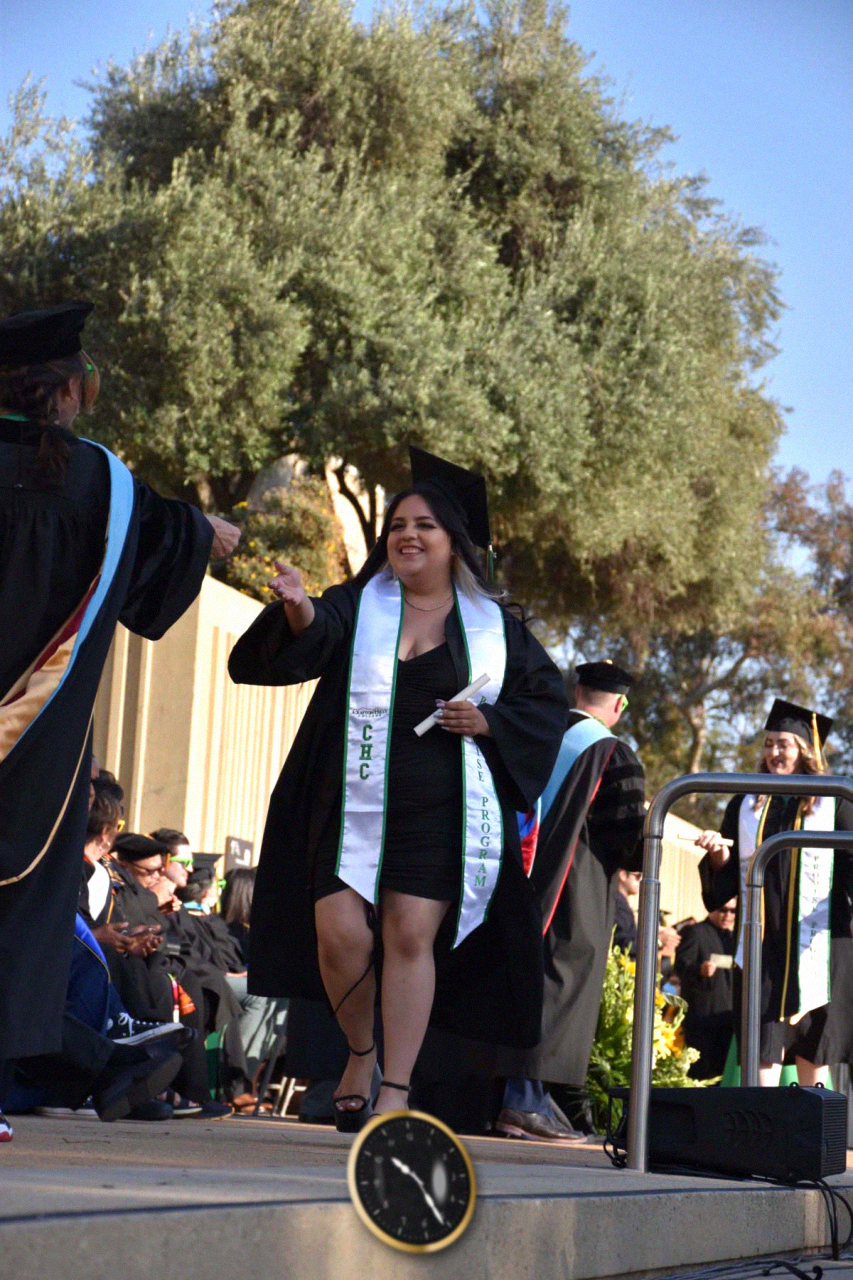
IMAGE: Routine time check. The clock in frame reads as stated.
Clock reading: 10:26
